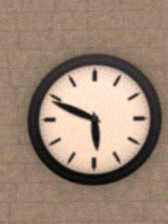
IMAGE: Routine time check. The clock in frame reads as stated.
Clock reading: 5:49
